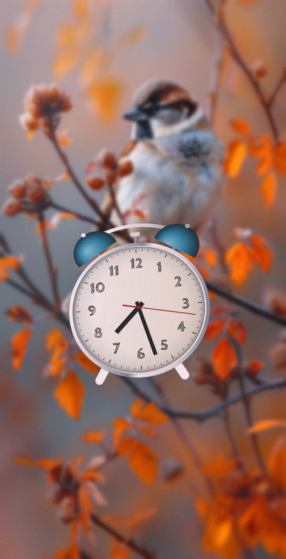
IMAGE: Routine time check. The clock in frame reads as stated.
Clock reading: 7:27:17
